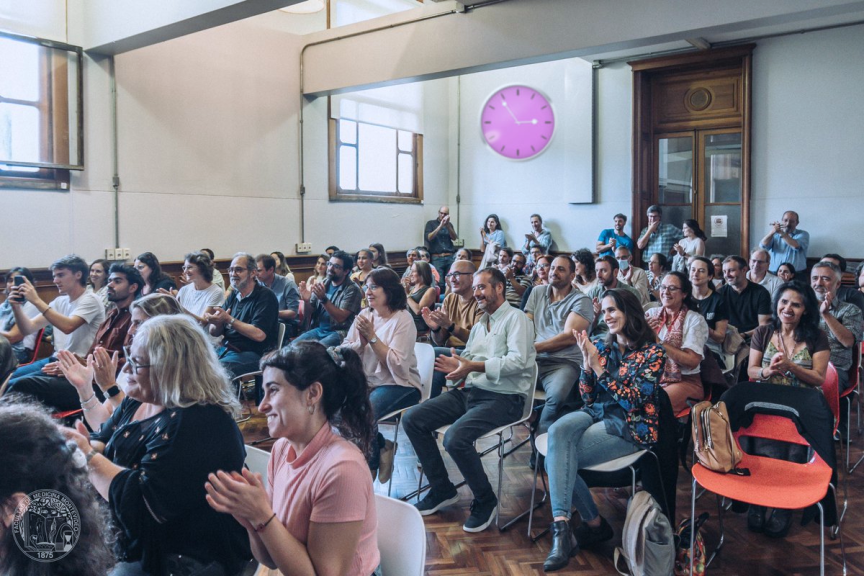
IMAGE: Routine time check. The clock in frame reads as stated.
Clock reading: 2:54
